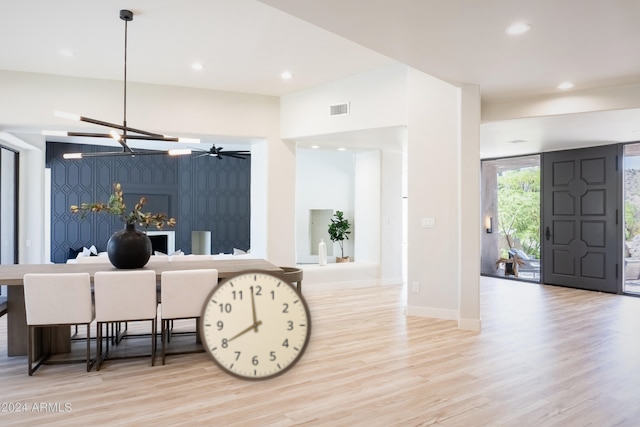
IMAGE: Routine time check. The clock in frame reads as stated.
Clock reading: 7:59
